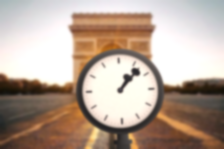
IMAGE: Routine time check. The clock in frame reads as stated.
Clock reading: 1:07
